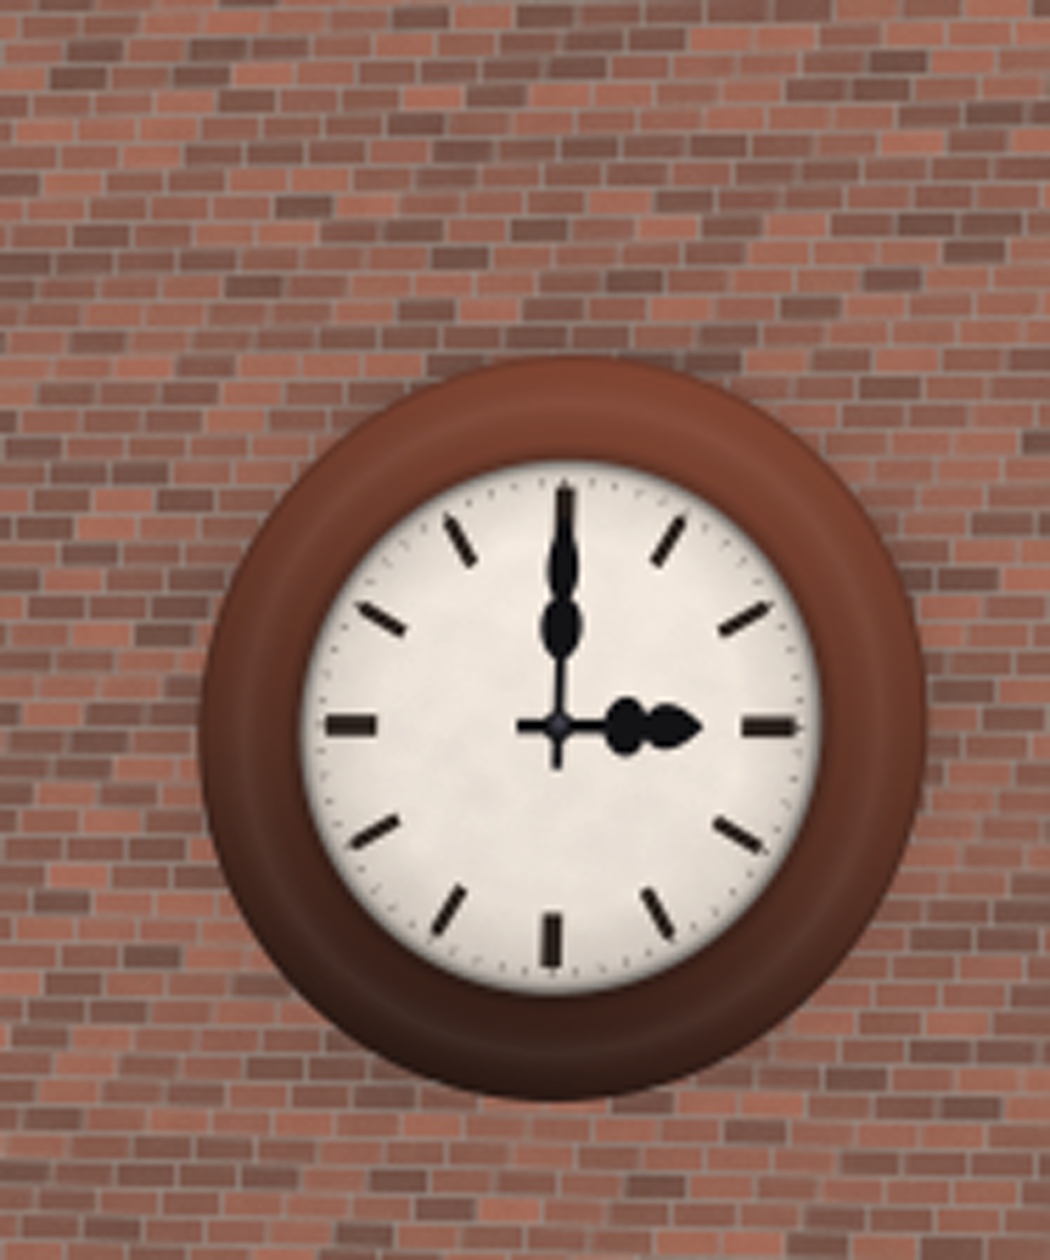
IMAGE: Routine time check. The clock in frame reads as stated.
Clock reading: 3:00
